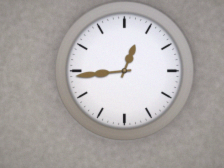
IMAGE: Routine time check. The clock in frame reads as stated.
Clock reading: 12:44
